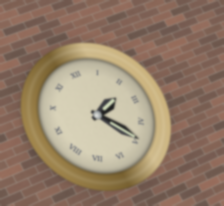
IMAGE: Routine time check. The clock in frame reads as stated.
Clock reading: 2:24
